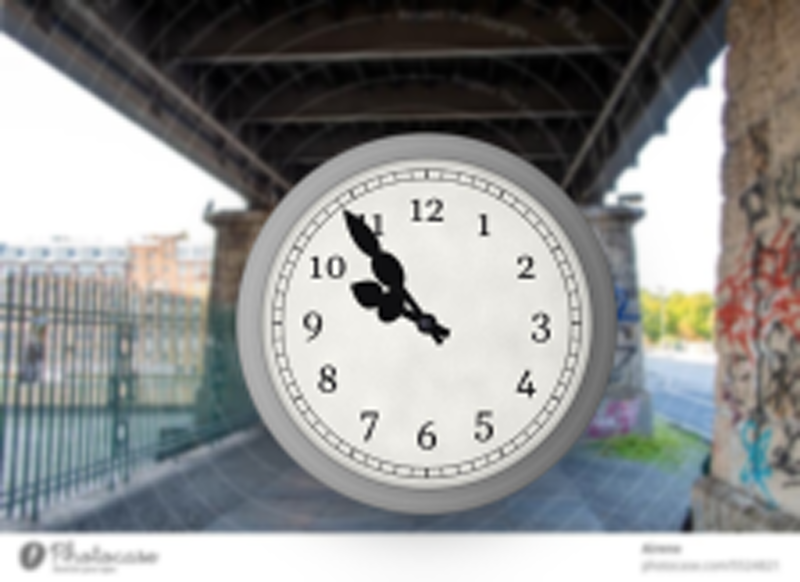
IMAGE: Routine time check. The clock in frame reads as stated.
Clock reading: 9:54
